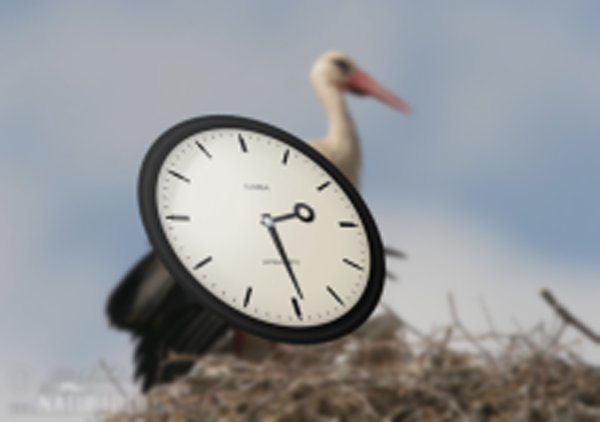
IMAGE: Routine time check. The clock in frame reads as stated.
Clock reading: 2:29
